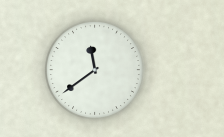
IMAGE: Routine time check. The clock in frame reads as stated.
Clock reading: 11:39
